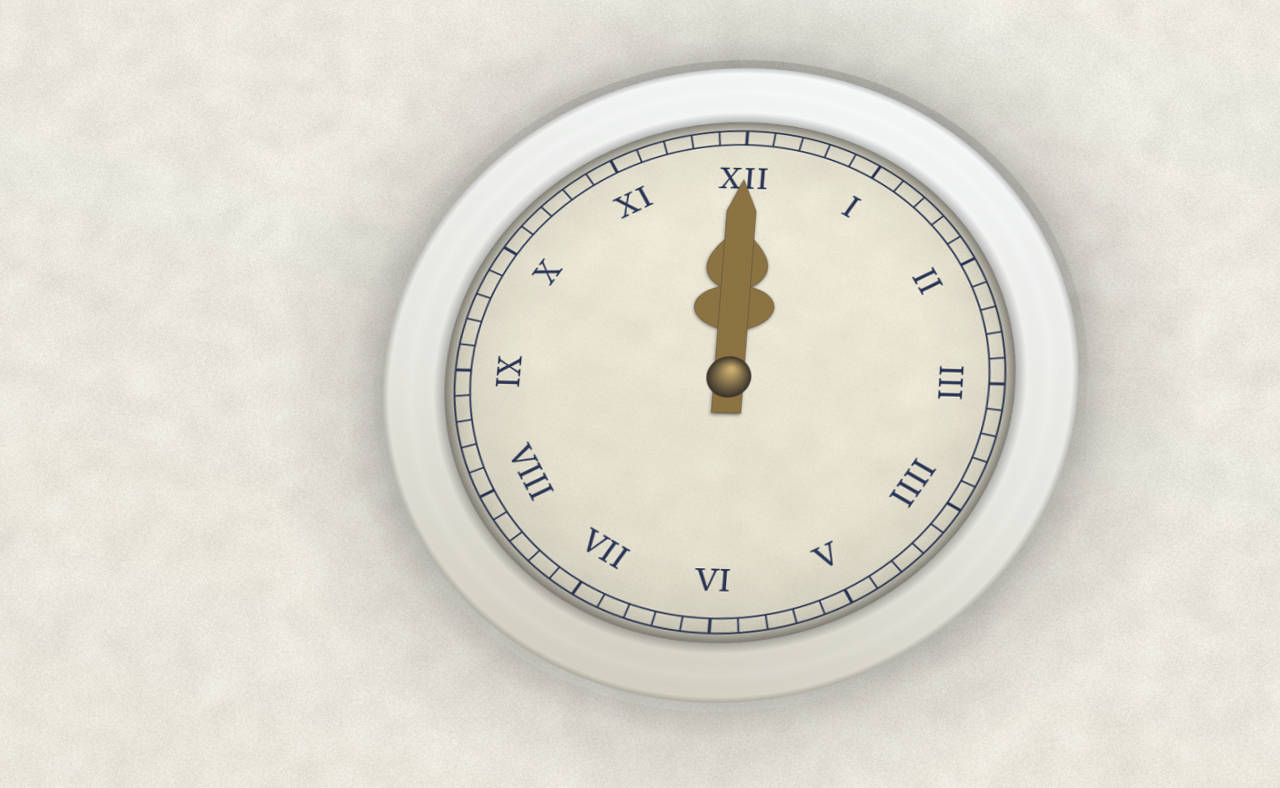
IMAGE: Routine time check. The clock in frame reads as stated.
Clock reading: 12:00
